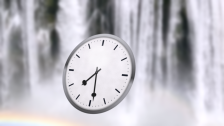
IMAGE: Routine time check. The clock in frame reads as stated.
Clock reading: 7:29
